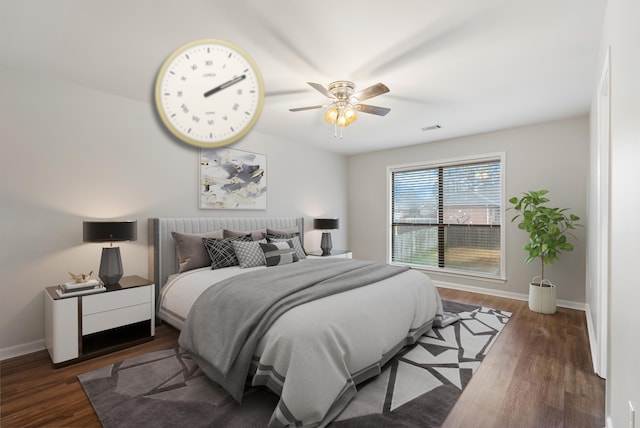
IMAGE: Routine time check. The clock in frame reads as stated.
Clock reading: 2:11
